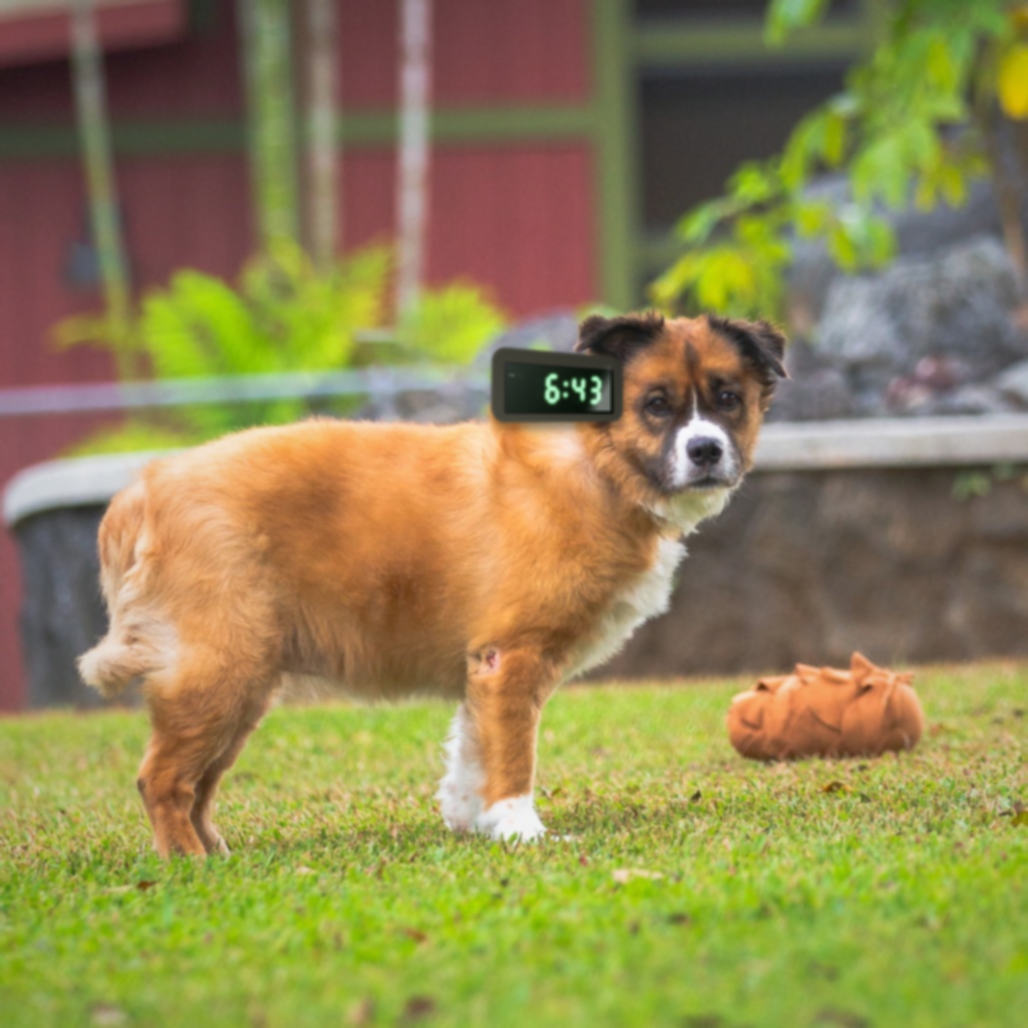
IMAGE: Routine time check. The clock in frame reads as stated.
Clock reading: 6:43
